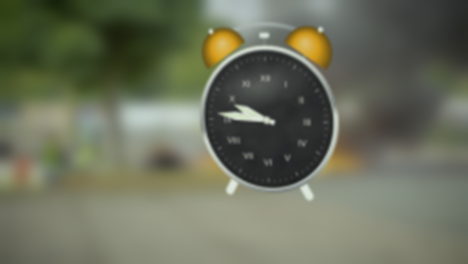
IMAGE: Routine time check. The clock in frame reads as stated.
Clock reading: 9:46
